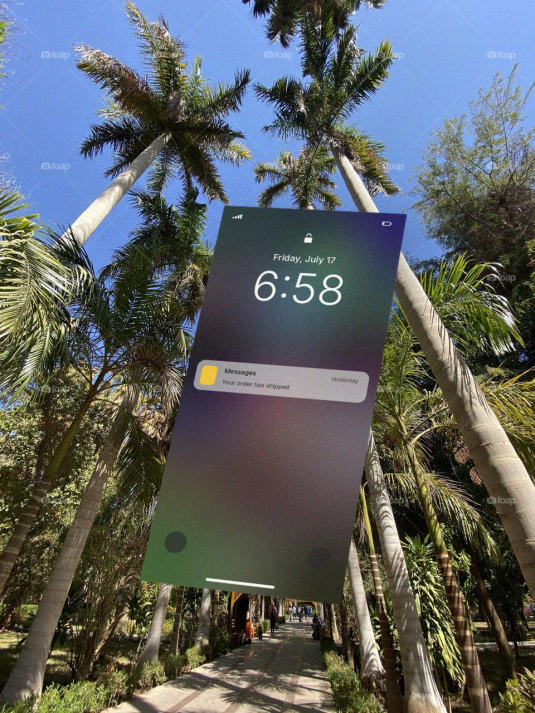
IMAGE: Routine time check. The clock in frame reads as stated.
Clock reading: 6:58
